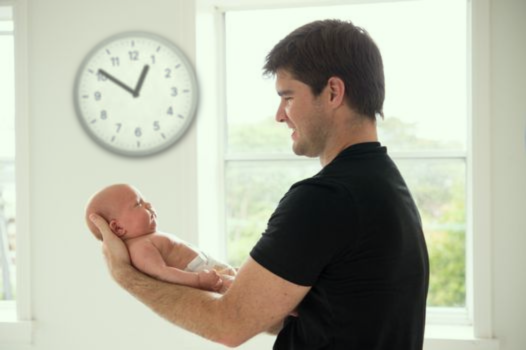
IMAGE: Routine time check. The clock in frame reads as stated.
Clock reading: 12:51
